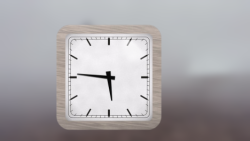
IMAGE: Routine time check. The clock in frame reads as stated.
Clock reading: 5:46
